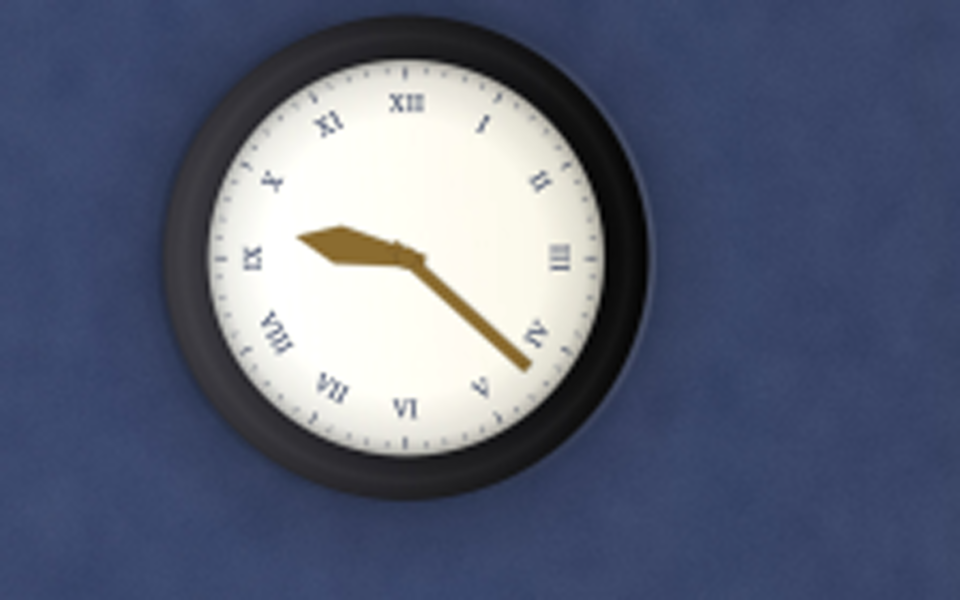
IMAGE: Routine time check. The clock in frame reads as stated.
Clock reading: 9:22
